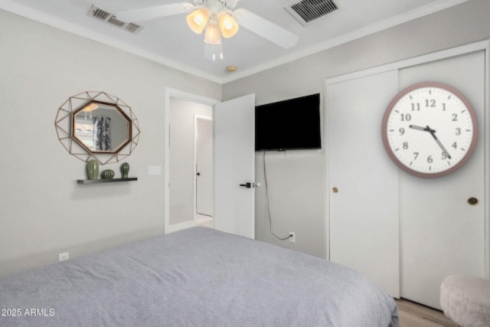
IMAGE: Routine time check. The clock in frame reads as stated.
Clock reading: 9:24
